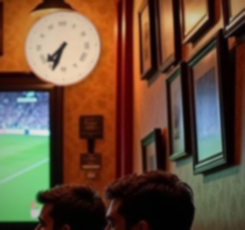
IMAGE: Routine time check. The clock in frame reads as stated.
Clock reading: 7:34
